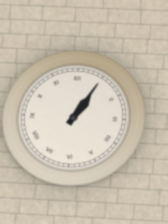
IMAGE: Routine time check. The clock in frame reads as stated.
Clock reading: 1:05
